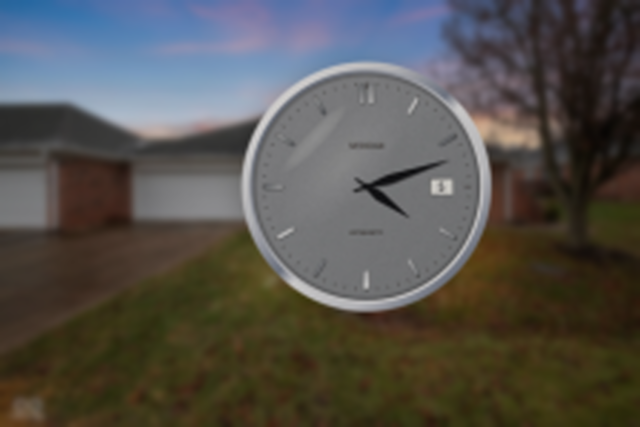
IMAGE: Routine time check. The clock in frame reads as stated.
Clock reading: 4:12
